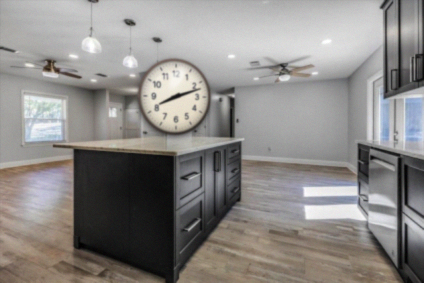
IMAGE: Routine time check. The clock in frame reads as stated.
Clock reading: 8:12
